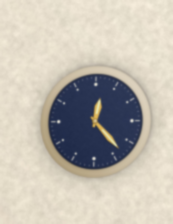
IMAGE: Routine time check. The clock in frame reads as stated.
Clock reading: 12:23
